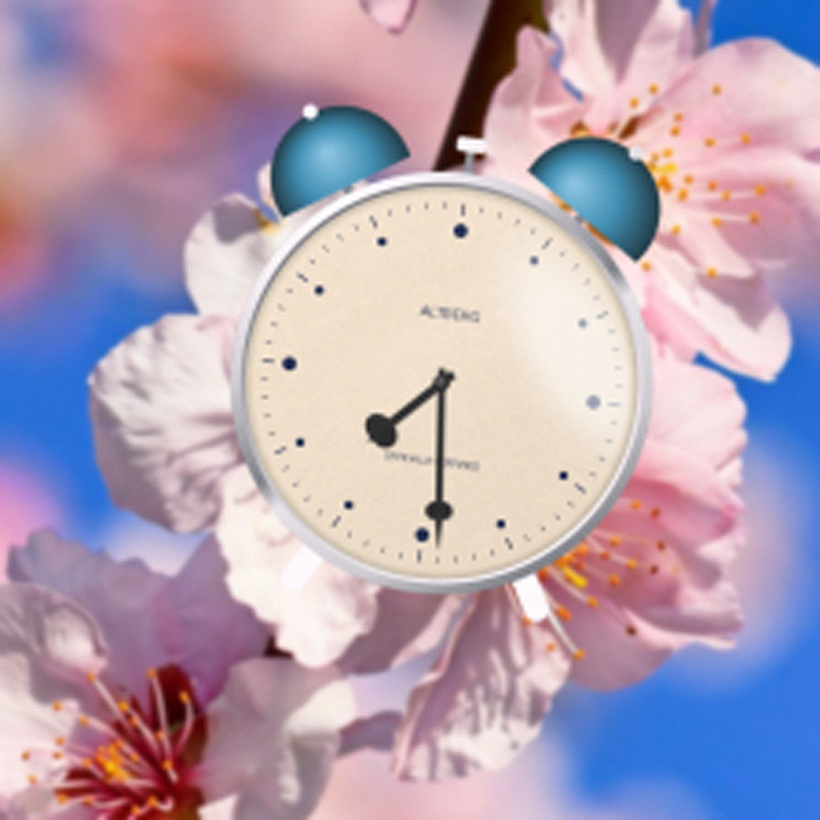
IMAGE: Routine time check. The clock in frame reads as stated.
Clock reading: 7:29
